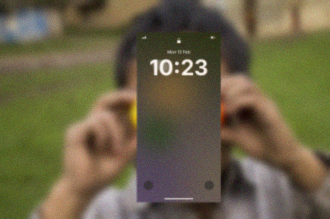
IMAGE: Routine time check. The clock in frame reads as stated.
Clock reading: 10:23
